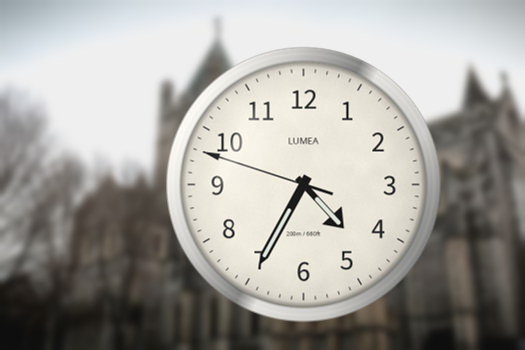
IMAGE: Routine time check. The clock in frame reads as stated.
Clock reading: 4:34:48
